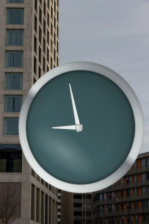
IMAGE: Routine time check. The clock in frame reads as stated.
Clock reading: 8:58
